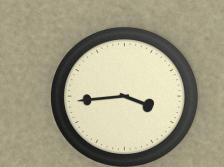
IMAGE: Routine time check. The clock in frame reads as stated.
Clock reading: 3:44
